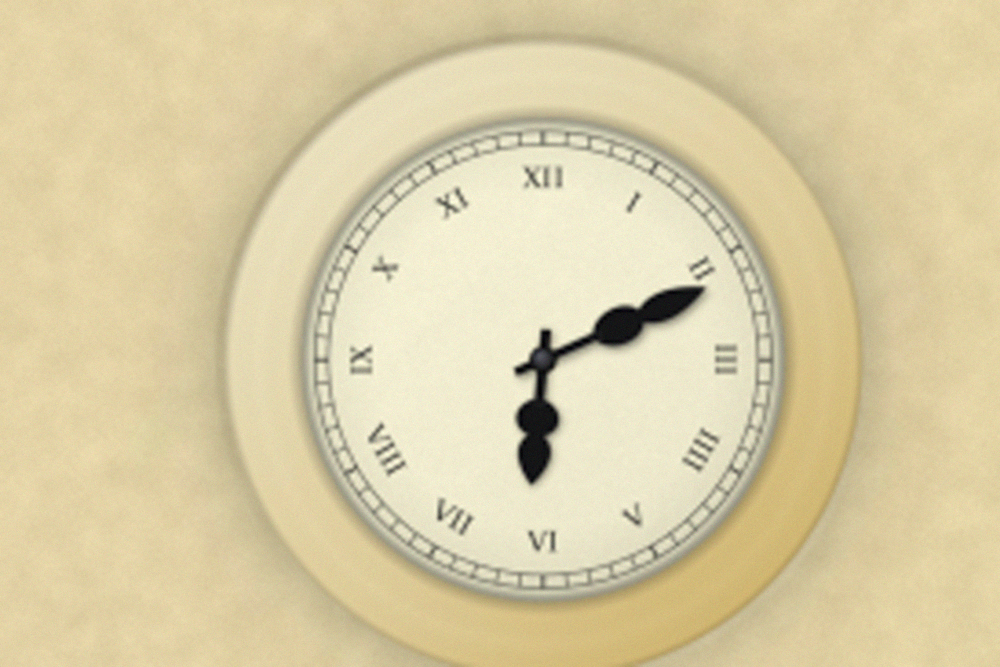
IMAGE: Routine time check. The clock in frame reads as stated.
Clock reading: 6:11
